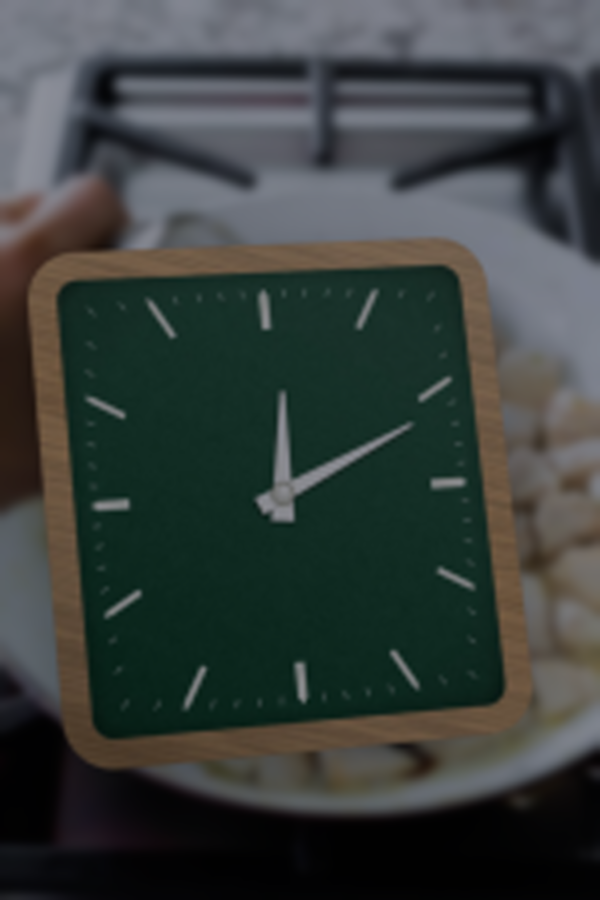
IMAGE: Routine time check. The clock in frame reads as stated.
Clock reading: 12:11
